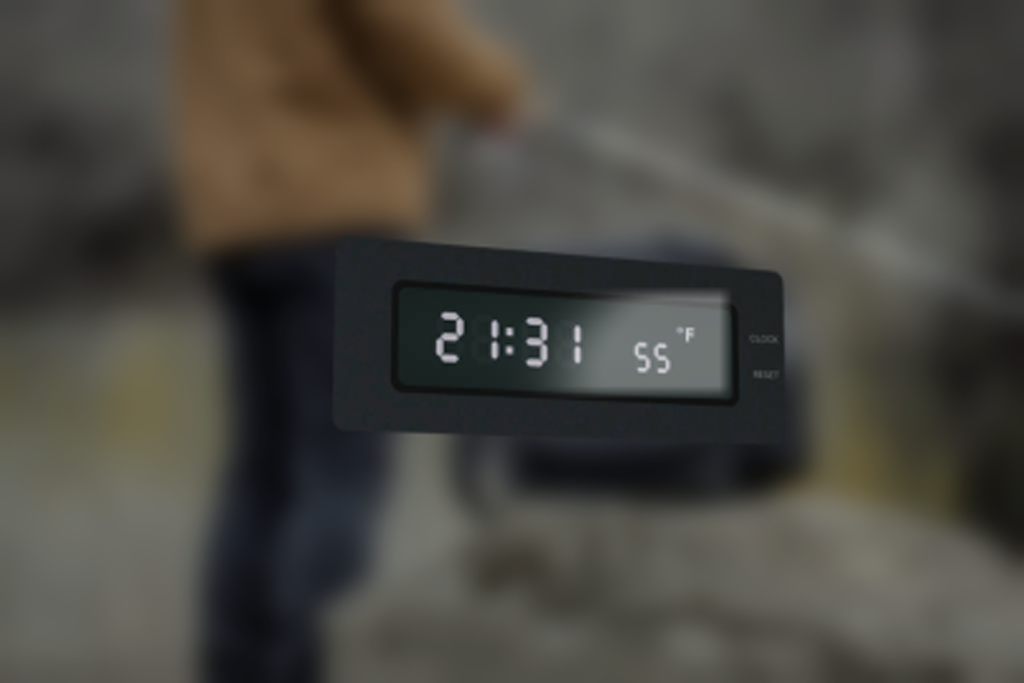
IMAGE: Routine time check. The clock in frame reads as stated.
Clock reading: 21:31
